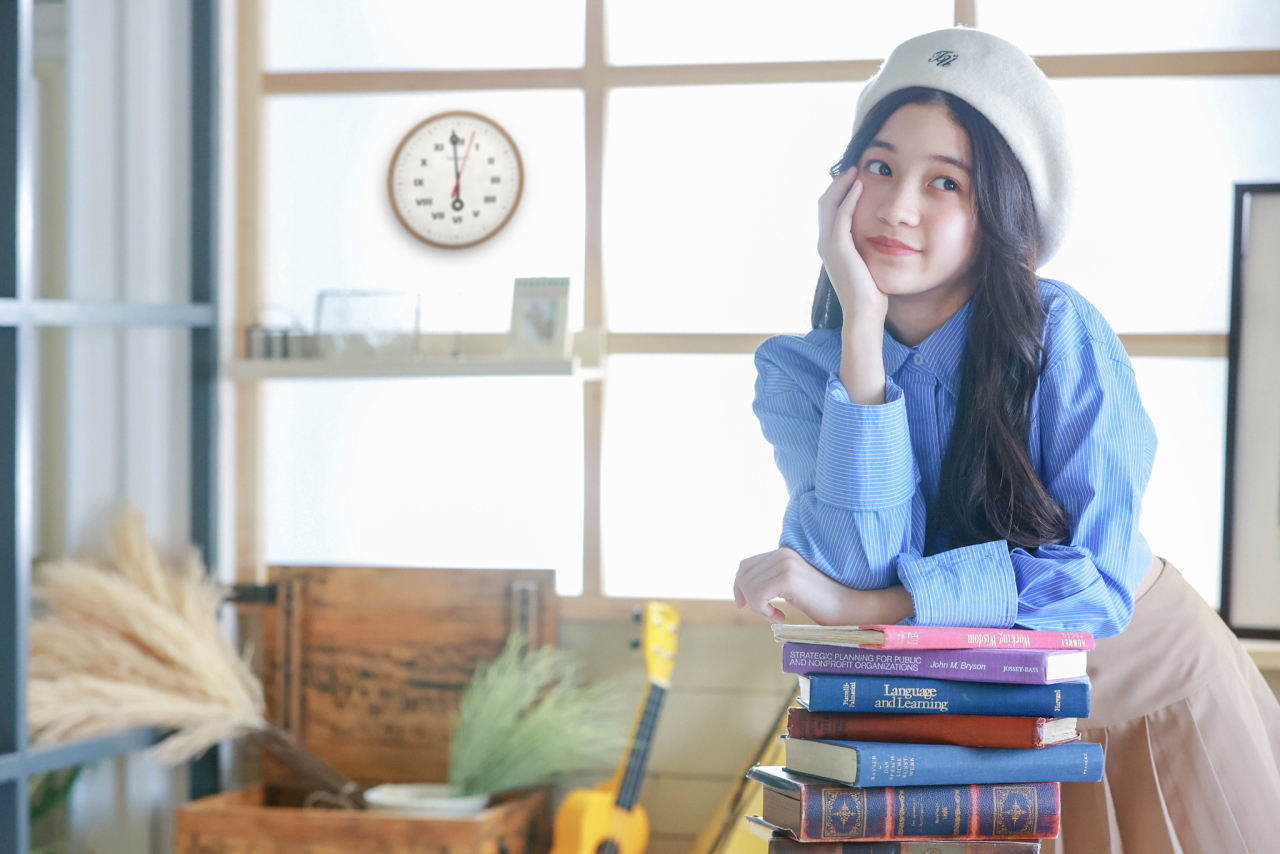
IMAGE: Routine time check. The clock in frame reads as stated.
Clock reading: 5:59:03
